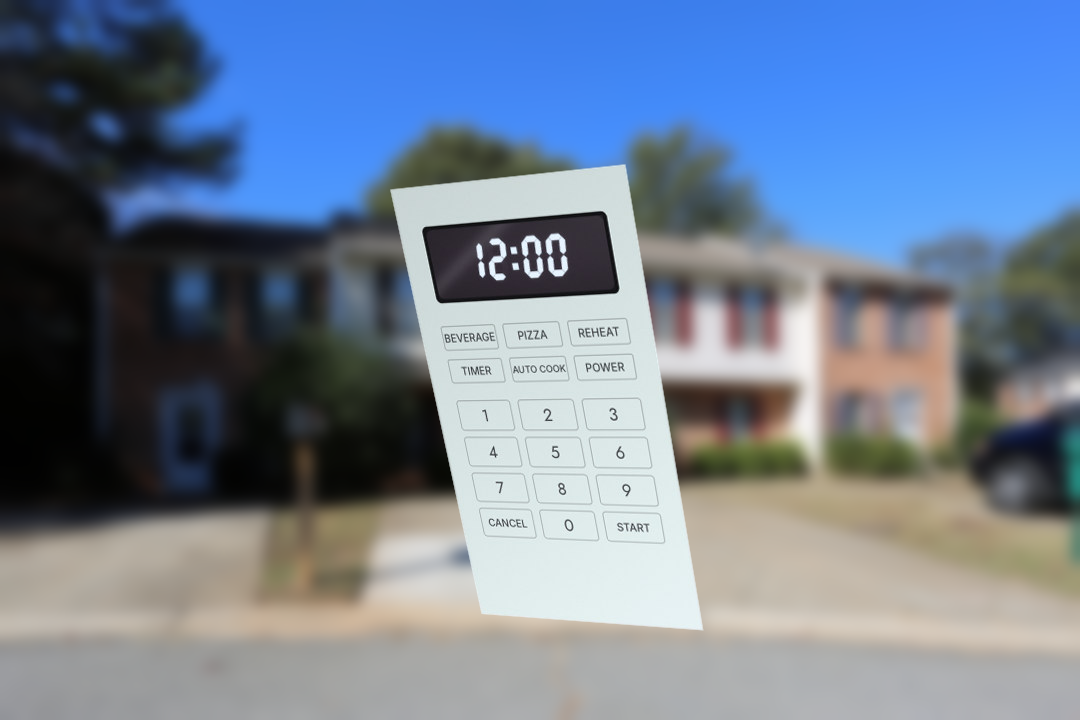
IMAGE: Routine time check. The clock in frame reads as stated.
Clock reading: 12:00
